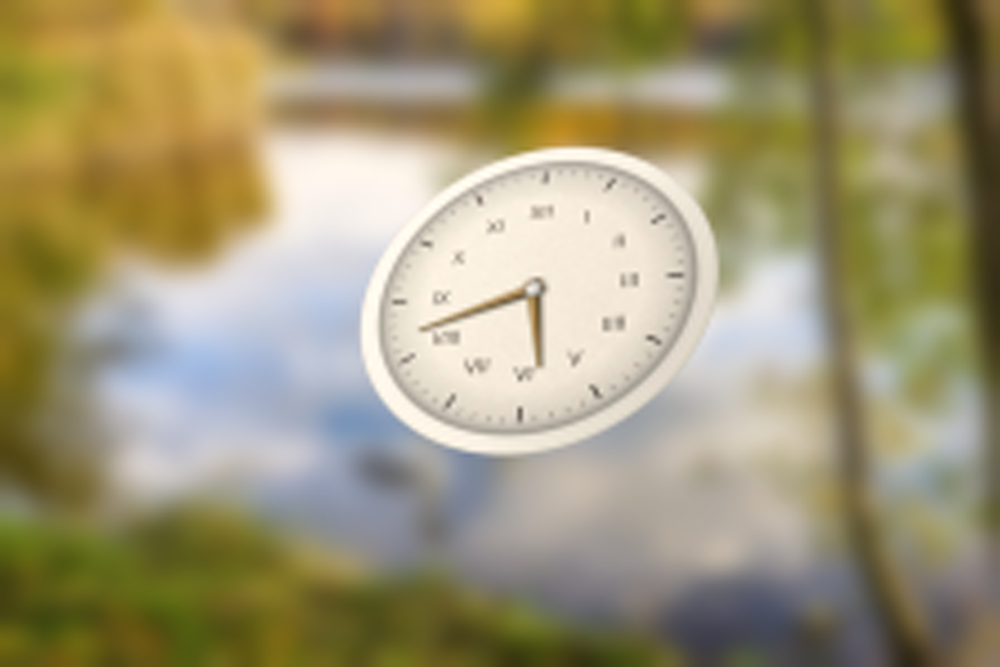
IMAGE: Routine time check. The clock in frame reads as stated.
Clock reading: 5:42
